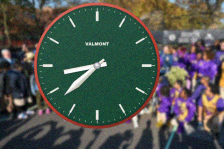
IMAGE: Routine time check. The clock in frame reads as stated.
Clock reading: 8:38
